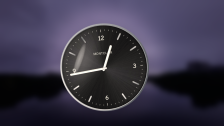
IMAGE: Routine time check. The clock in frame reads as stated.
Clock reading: 12:44
